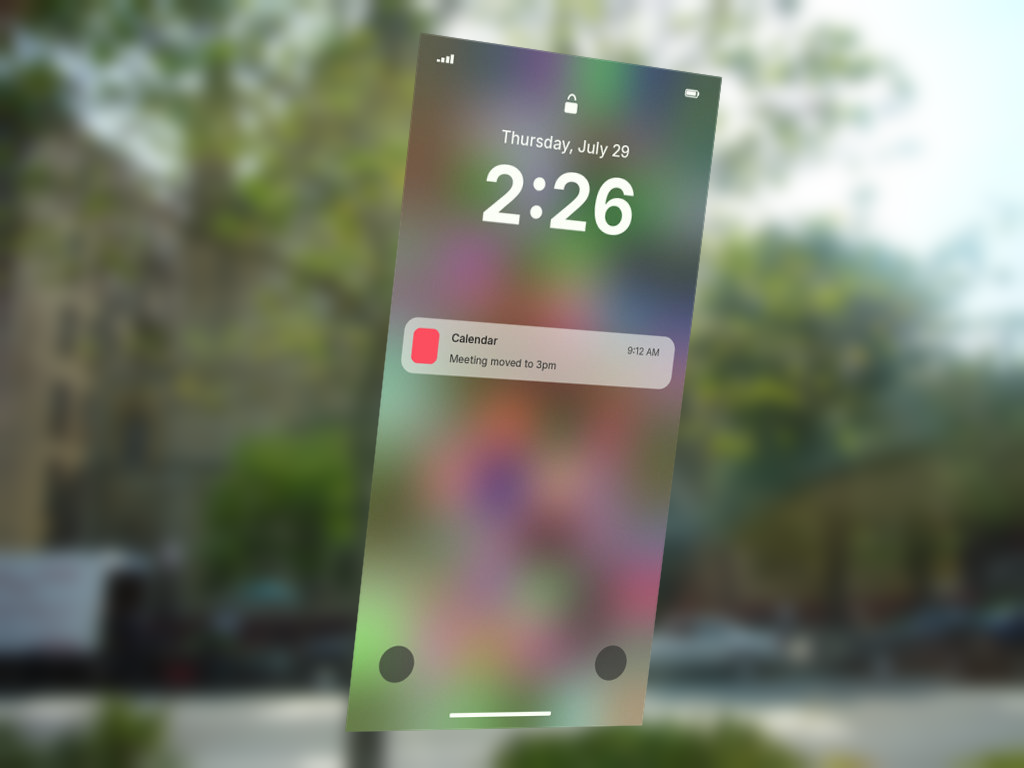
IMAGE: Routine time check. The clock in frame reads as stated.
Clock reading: 2:26
